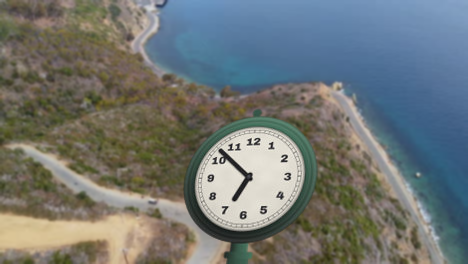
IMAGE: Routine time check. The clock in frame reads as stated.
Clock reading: 6:52
